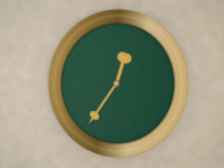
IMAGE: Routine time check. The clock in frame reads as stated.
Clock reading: 12:36
